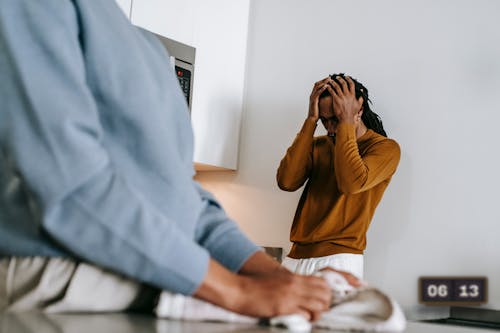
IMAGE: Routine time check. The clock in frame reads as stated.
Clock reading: 6:13
